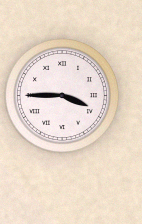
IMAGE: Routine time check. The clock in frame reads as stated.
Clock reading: 3:45
